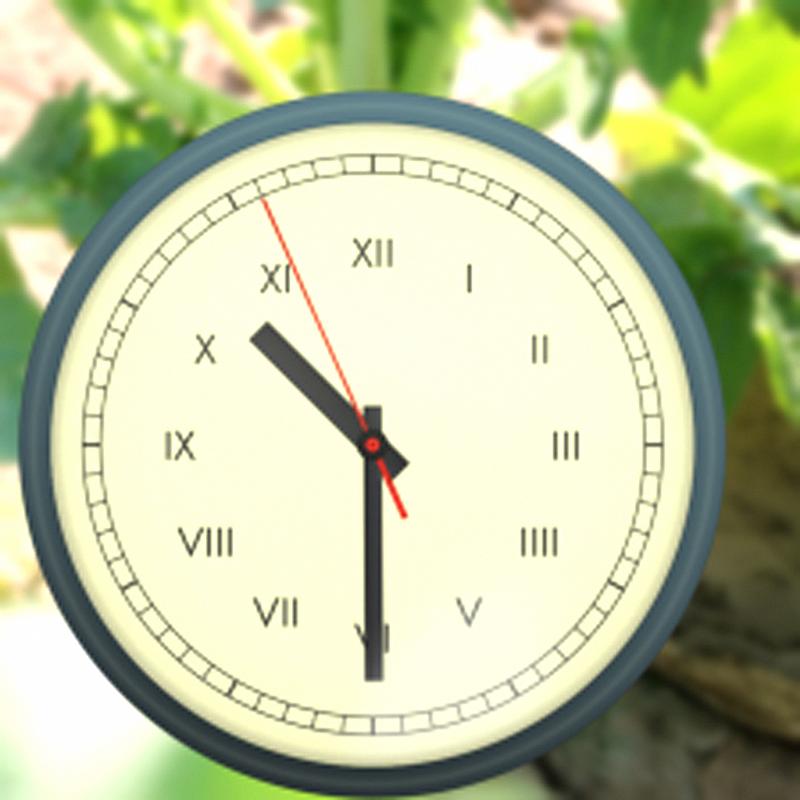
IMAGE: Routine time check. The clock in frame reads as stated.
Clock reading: 10:29:56
